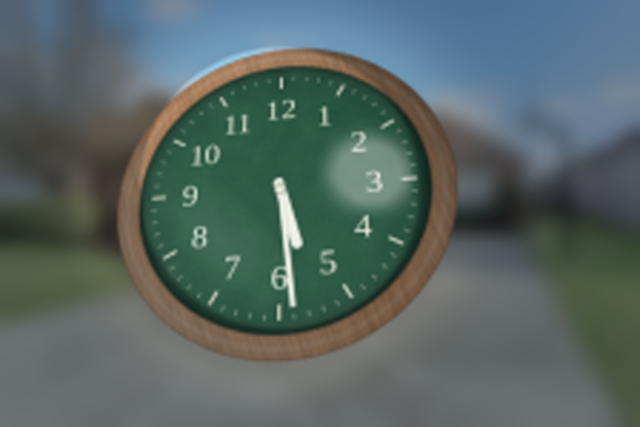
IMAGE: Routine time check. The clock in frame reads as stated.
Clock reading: 5:29
